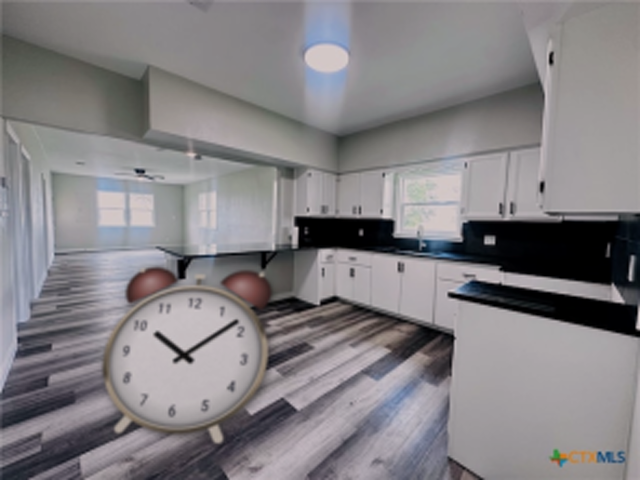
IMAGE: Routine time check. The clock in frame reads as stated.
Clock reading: 10:08
